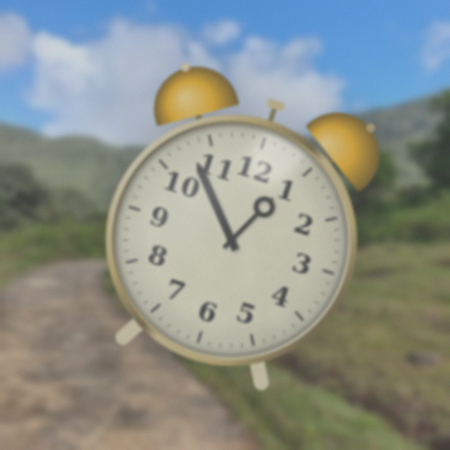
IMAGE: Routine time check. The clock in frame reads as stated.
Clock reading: 12:53
